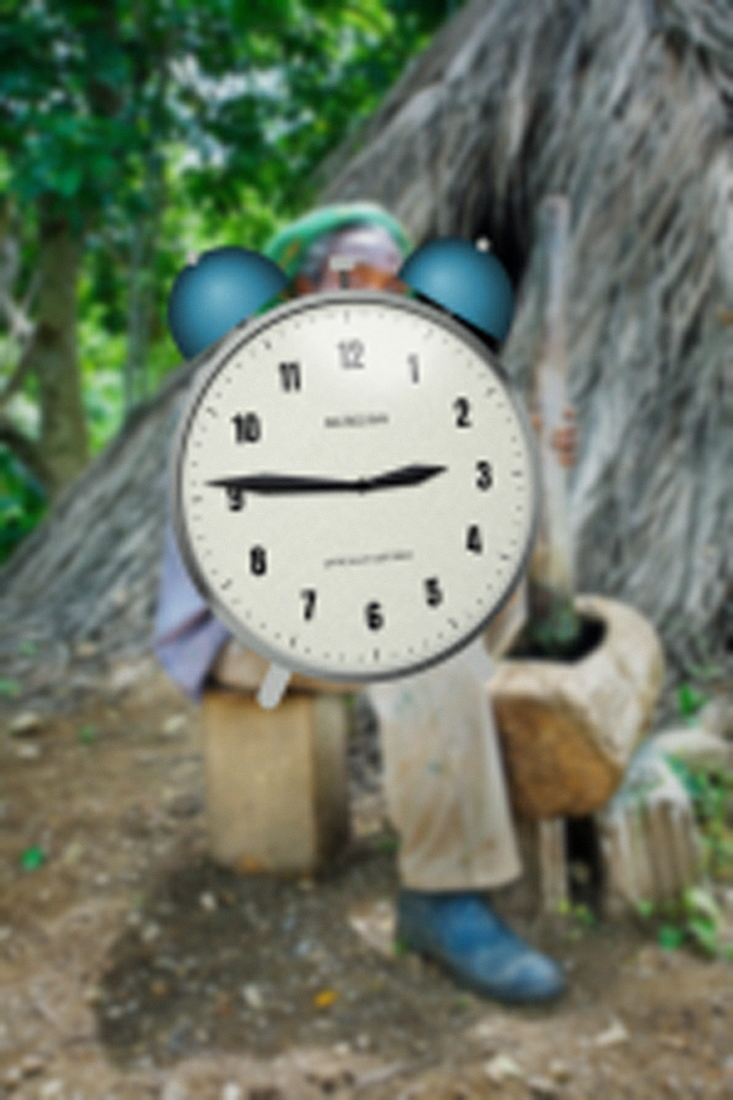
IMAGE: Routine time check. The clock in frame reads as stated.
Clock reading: 2:46
